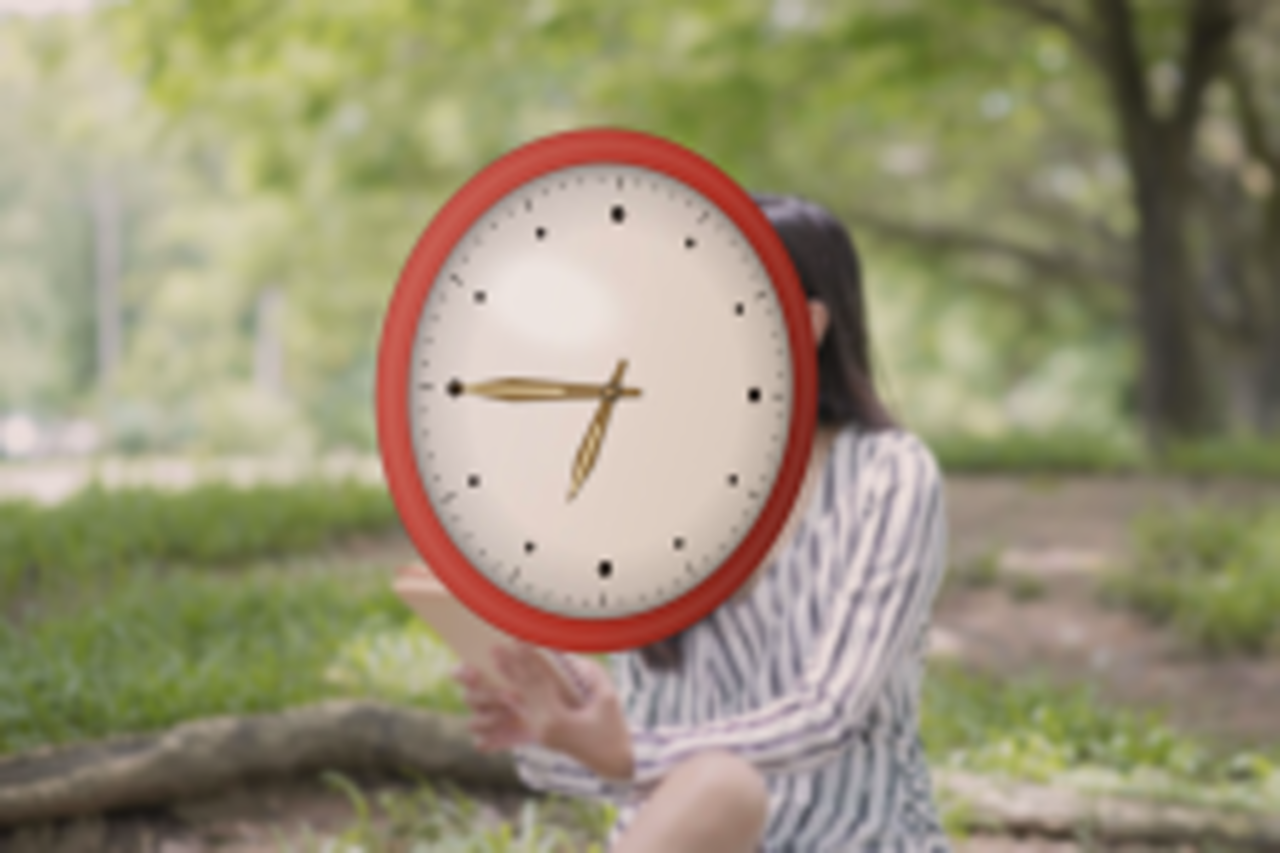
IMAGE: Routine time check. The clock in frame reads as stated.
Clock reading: 6:45
